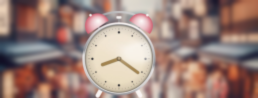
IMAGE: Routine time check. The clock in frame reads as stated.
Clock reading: 8:21
